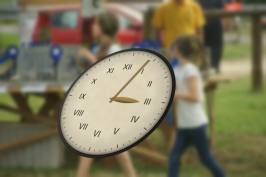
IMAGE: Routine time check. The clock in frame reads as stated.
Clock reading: 3:04
